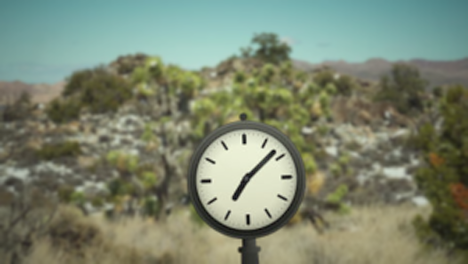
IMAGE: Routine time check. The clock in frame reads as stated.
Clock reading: 7:08
